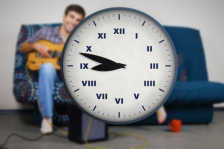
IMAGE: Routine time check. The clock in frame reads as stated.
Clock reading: 8:48
